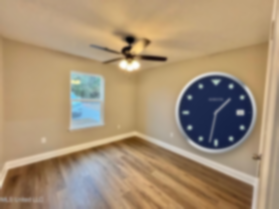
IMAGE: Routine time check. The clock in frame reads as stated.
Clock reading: 1:32
